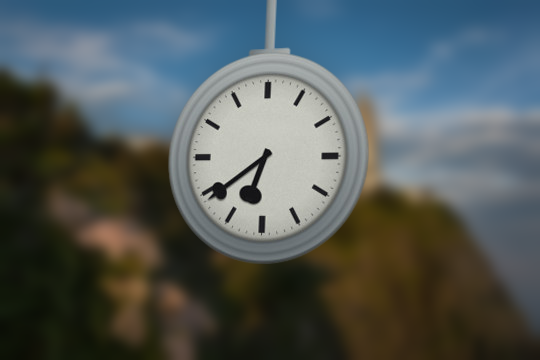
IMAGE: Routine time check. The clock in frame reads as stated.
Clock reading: 6:39
